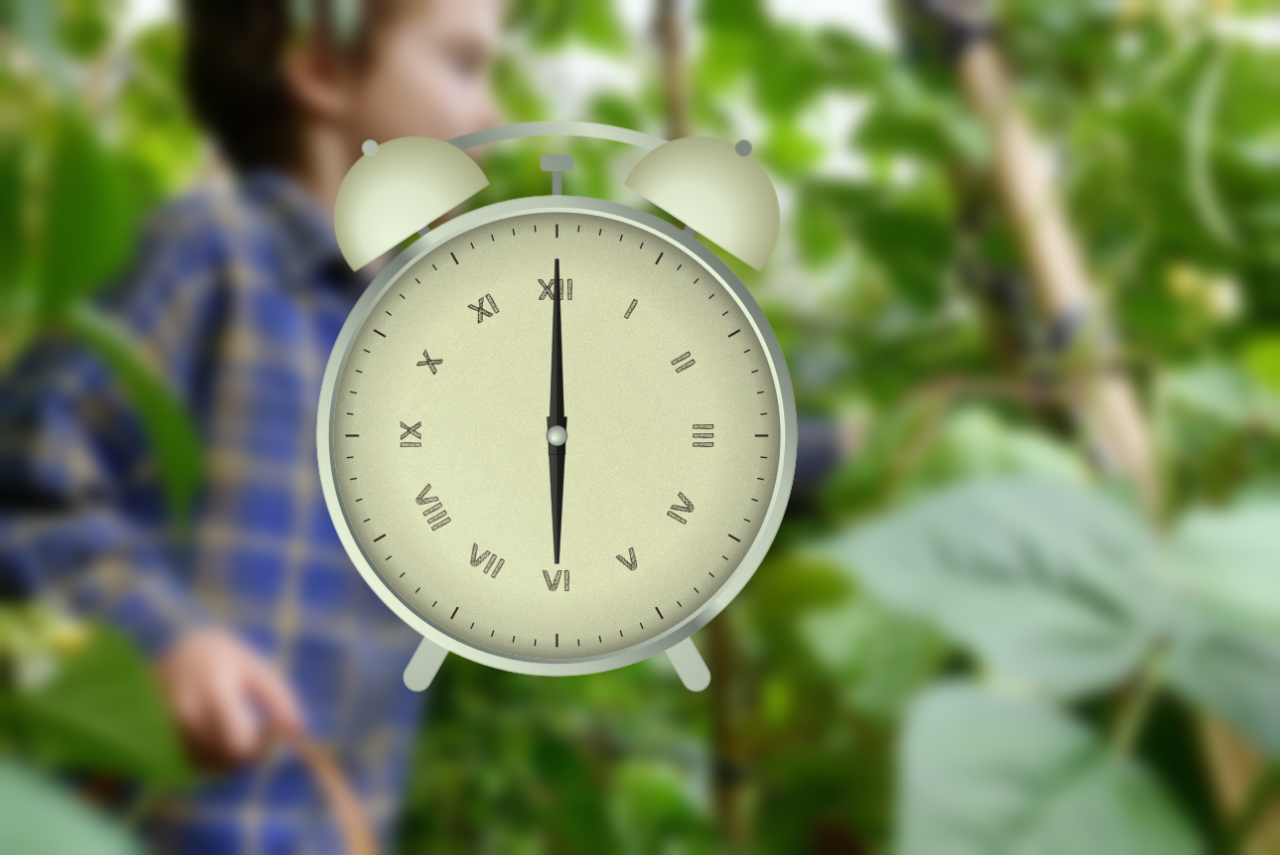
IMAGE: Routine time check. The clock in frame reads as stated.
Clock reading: 6:00
